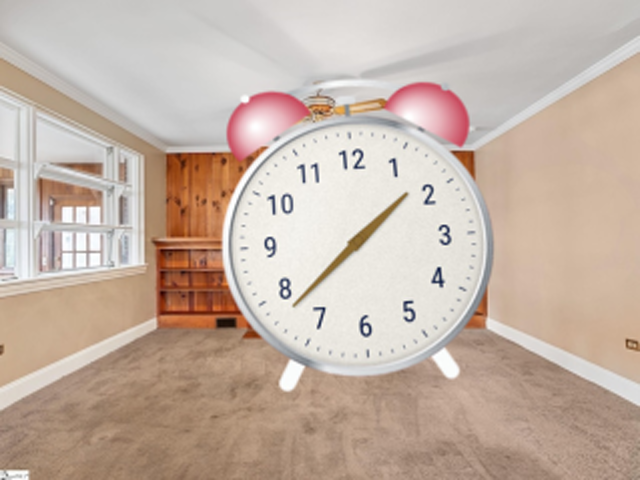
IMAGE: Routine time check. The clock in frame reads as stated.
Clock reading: 1:38
